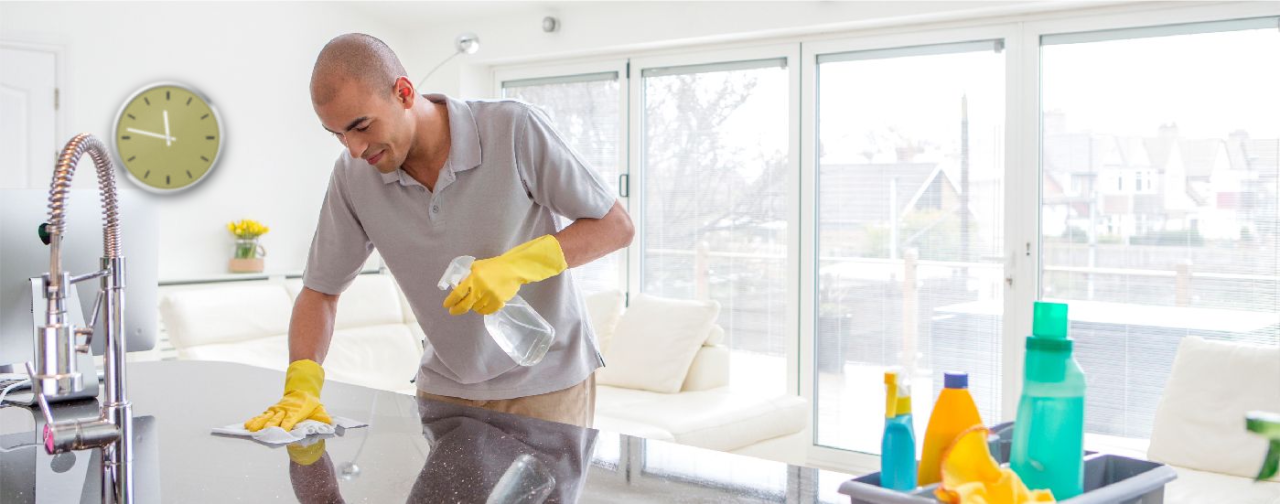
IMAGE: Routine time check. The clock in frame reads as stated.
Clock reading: 11:47
